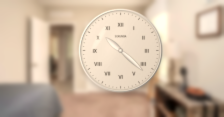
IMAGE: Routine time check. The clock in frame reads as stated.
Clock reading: 10:22
